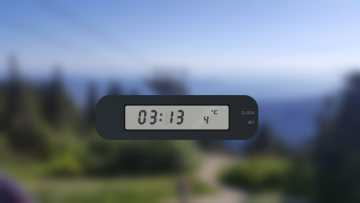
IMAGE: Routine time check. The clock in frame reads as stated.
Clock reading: 3:13
